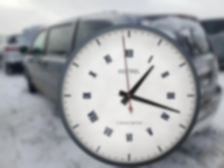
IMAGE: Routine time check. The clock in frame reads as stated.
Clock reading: 1:17:59
